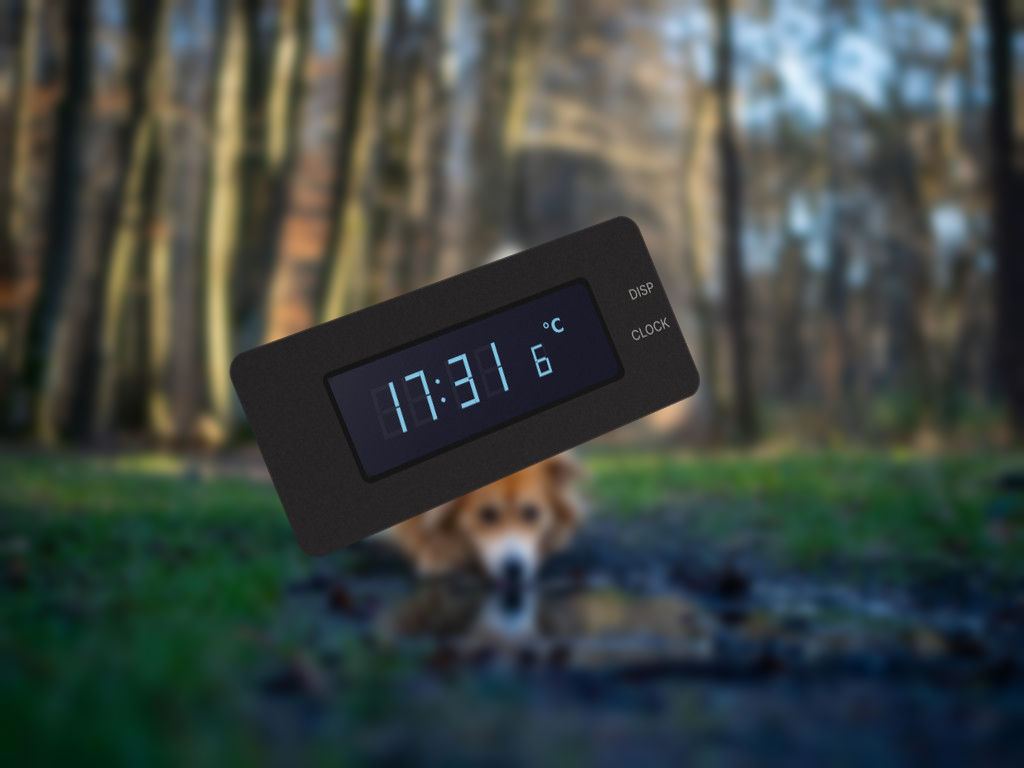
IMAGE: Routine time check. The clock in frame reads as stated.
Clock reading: 17:31
